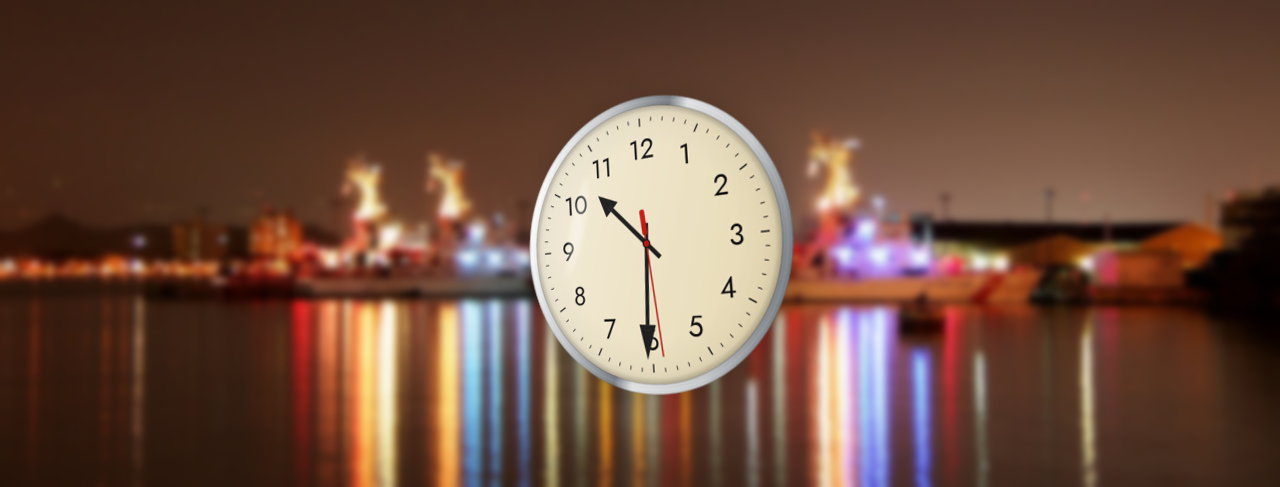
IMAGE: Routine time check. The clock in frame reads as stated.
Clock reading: 10:30:29
